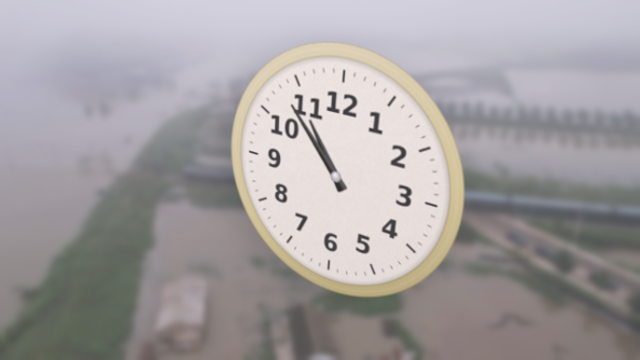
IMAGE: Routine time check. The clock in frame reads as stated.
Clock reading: 10:53
